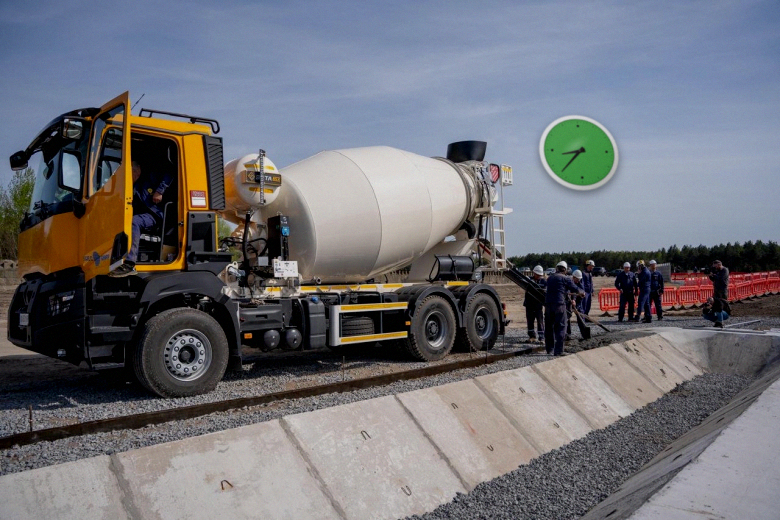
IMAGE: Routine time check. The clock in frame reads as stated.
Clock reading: 8:37
